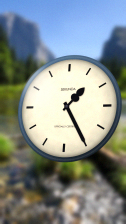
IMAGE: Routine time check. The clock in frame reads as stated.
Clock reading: 1:25
